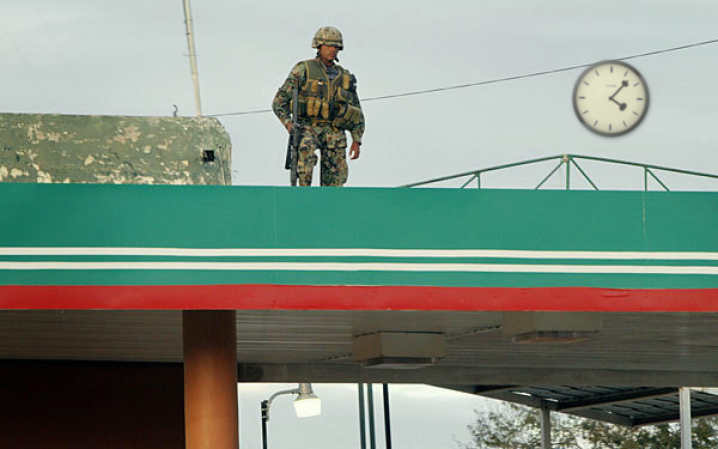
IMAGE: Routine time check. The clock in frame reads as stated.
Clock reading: 4:07
